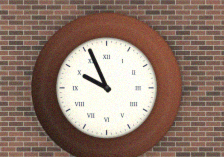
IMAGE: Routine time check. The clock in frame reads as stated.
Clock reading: 9:56
